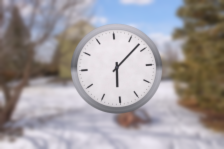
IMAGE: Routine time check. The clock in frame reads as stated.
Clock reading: 6:08
